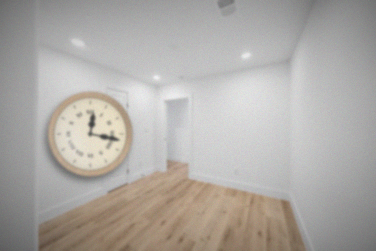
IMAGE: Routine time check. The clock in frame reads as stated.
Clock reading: 12:17
